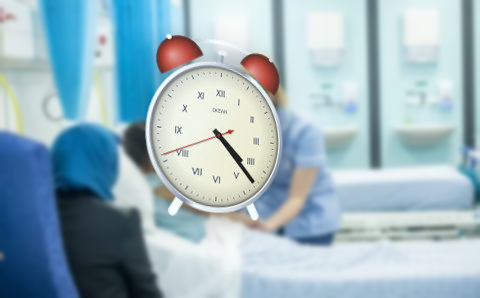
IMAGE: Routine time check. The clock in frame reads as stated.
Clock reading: 4:22:41
